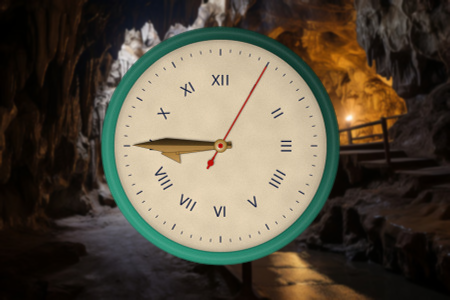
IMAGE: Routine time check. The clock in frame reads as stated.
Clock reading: 8:45:05
